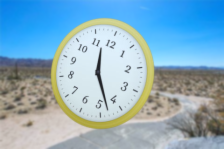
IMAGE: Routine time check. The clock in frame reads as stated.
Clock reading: 11:23
